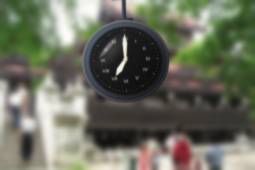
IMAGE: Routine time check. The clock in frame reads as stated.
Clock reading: 7:00
